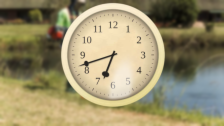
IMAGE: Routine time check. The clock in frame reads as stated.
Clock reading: 6:42
